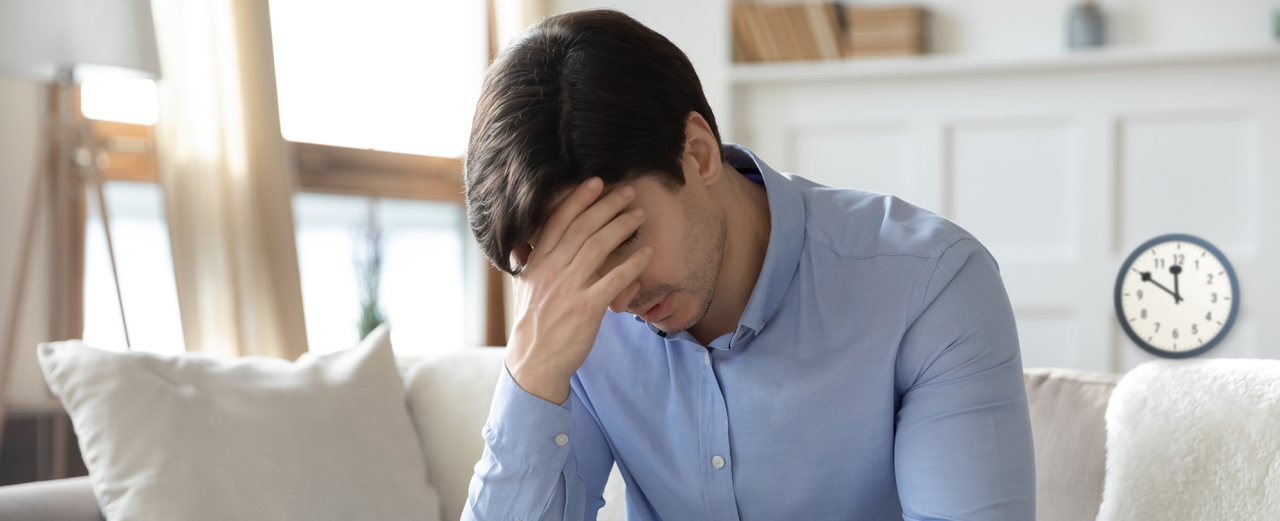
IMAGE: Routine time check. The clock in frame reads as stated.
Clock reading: 11:50
